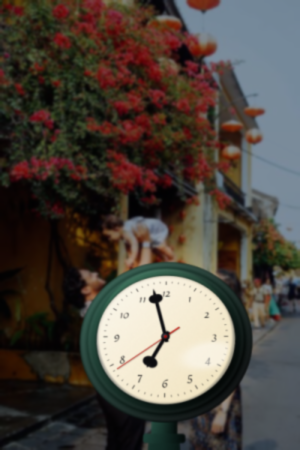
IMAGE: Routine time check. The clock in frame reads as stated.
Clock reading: 6:57:39
